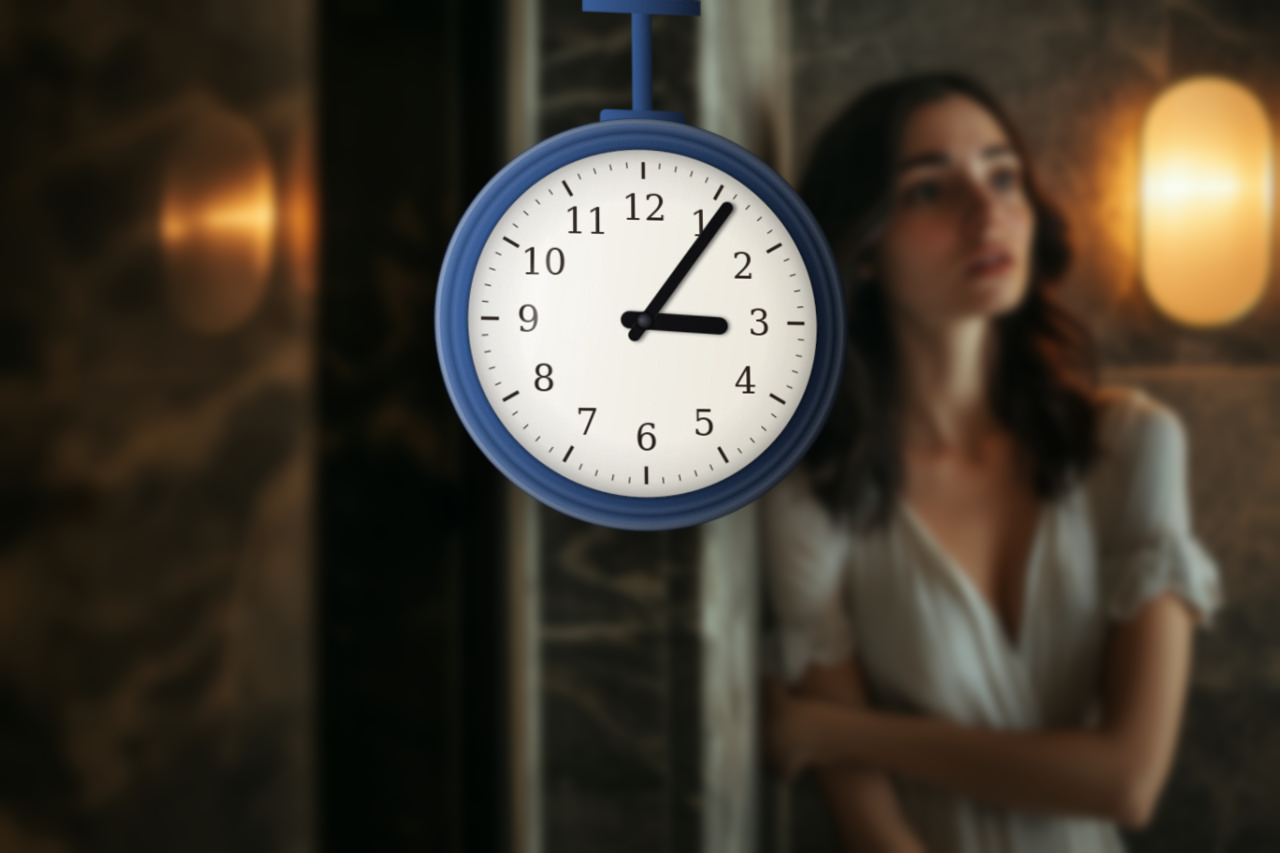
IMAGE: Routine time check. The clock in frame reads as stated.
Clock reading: 3:06
